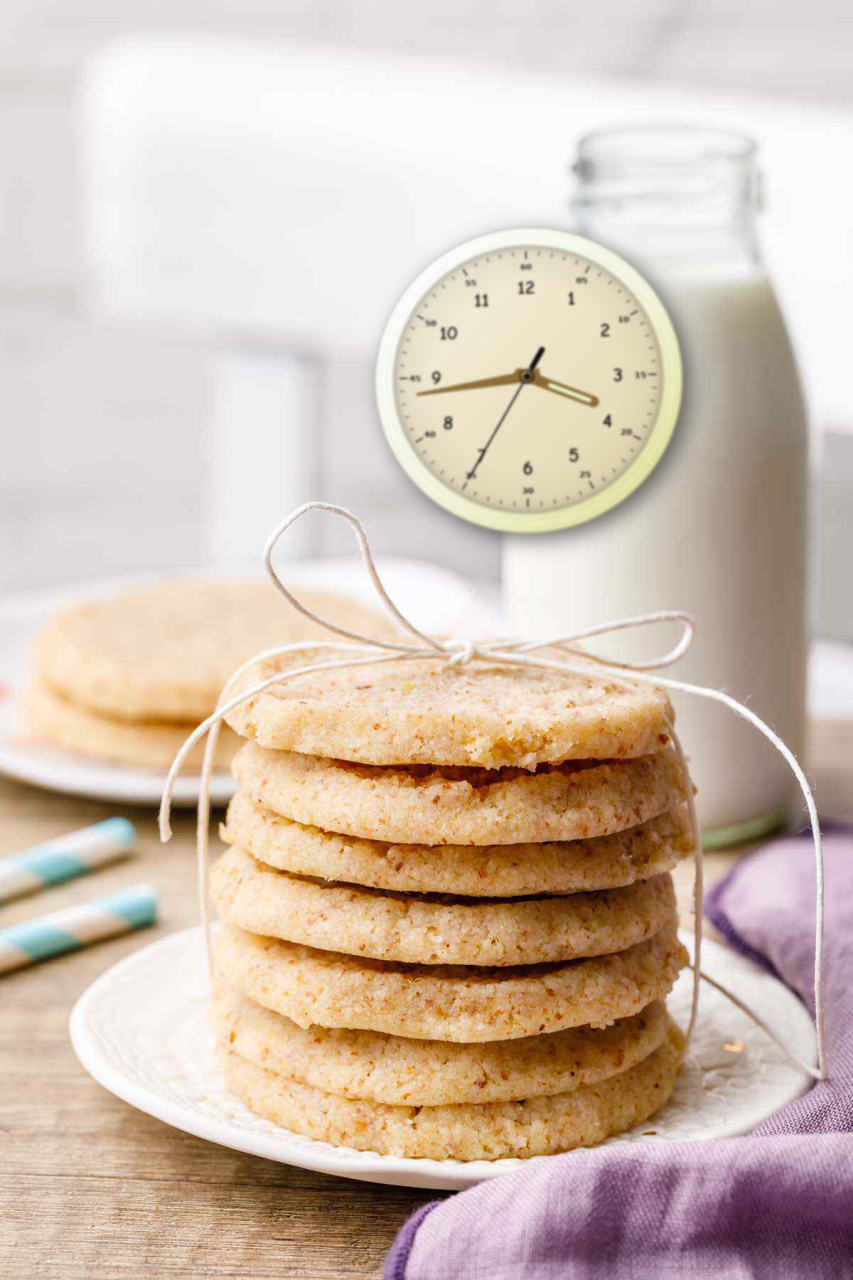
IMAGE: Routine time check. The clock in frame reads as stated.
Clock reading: 3:43:35
